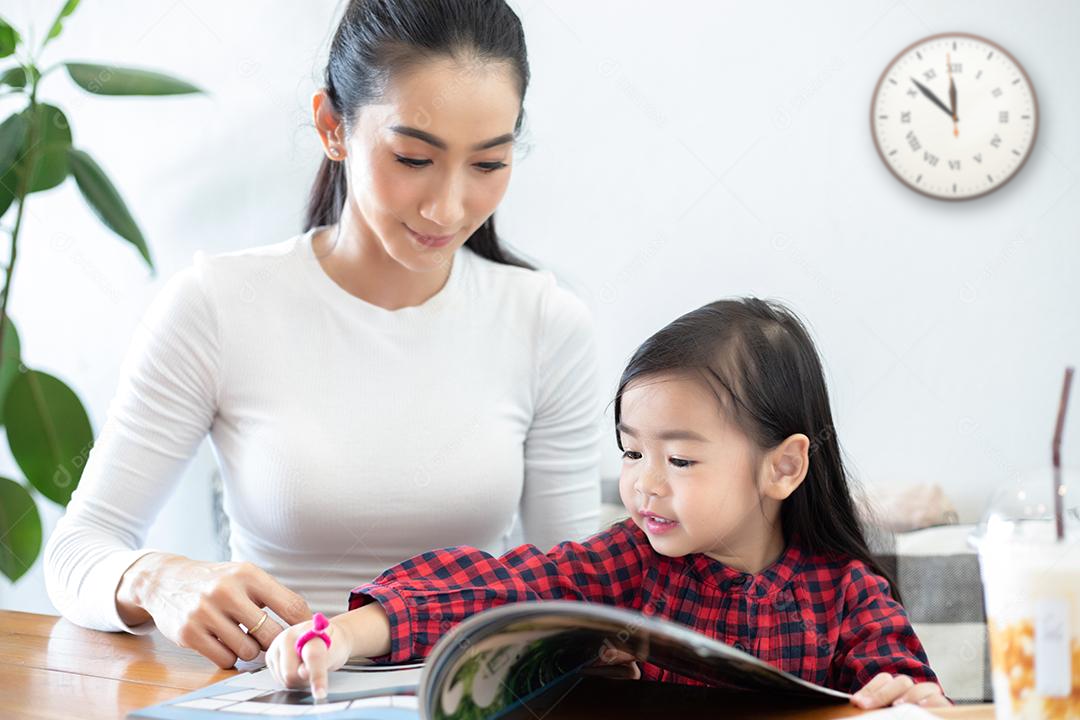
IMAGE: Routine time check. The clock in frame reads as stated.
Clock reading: 11:51:59
